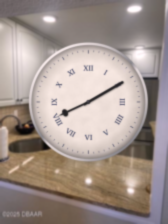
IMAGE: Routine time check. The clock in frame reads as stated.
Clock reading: 8:10
